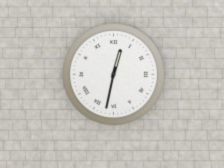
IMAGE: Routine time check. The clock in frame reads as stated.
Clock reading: 12:32
